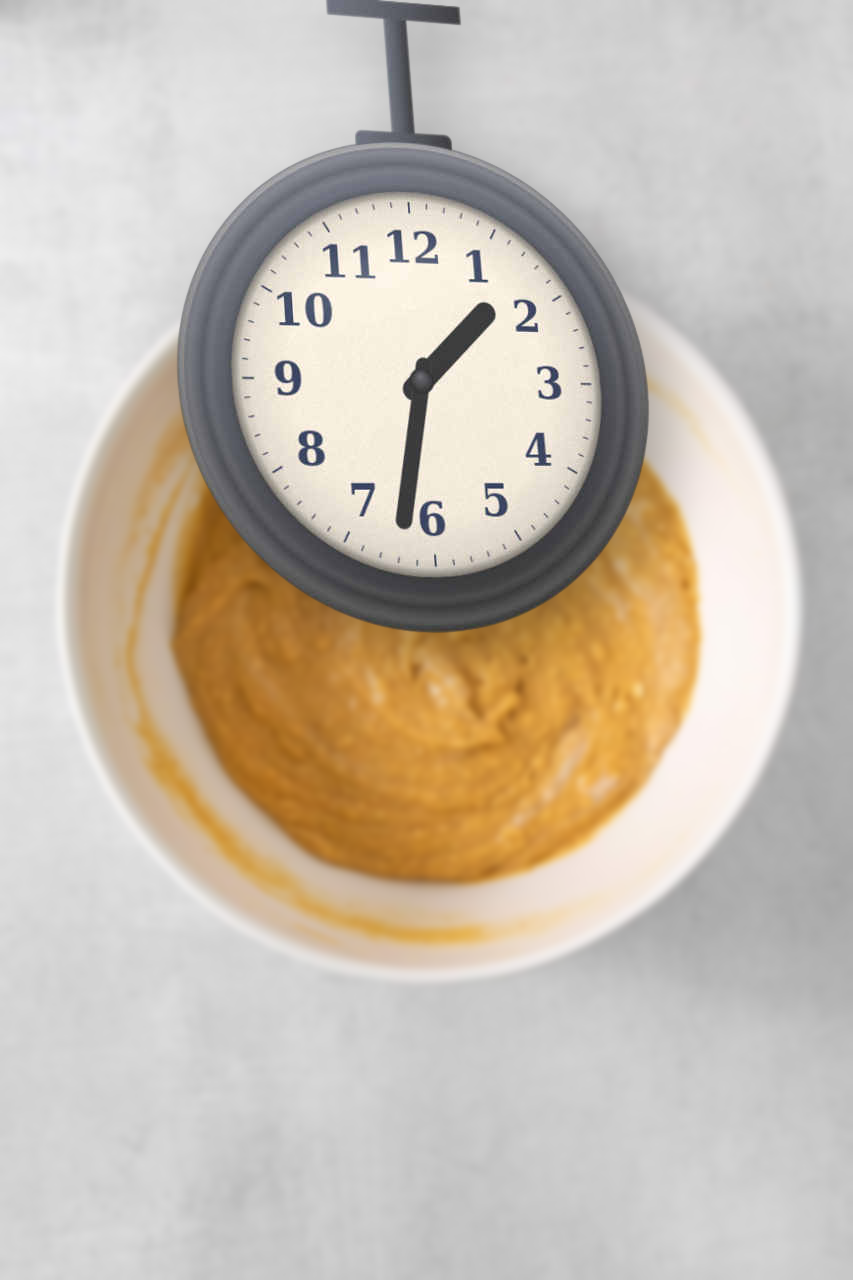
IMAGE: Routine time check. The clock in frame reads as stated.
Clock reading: 1:32
